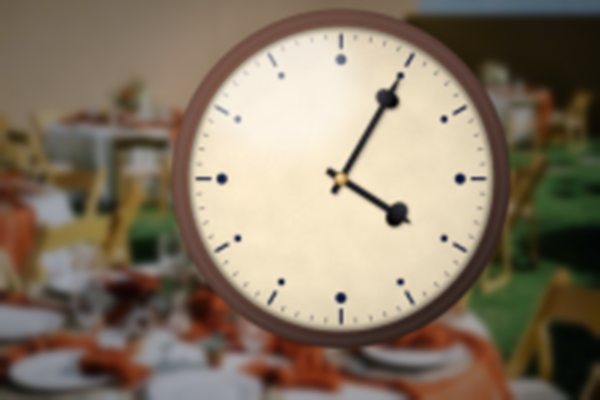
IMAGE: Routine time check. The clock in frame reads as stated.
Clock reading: 4:05
